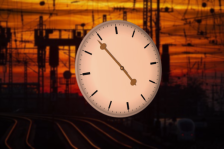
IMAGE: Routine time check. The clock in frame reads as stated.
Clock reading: 4:54
